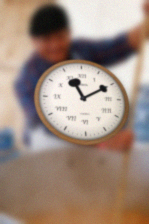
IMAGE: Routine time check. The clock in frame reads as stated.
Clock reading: 11:10
